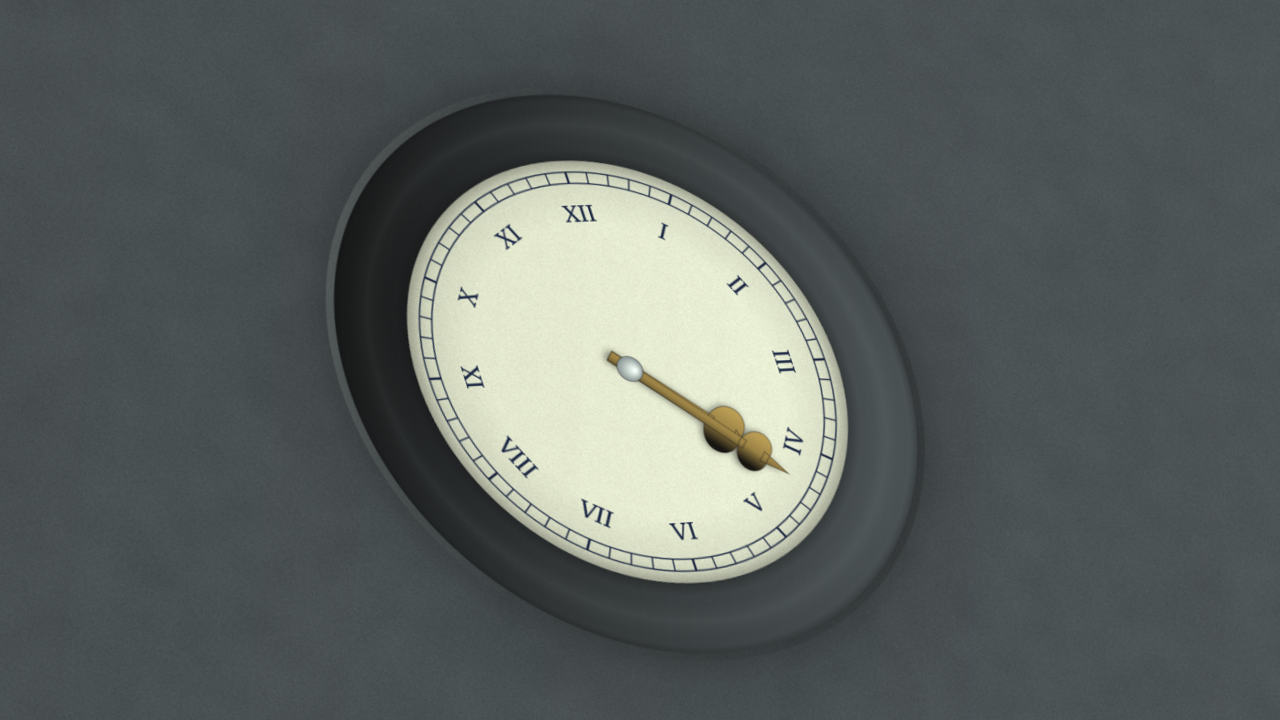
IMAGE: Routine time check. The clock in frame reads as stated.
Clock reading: 4:22
